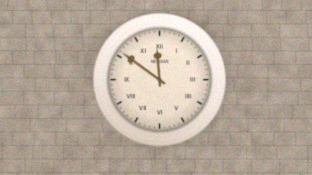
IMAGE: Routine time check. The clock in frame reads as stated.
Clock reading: 11:51
